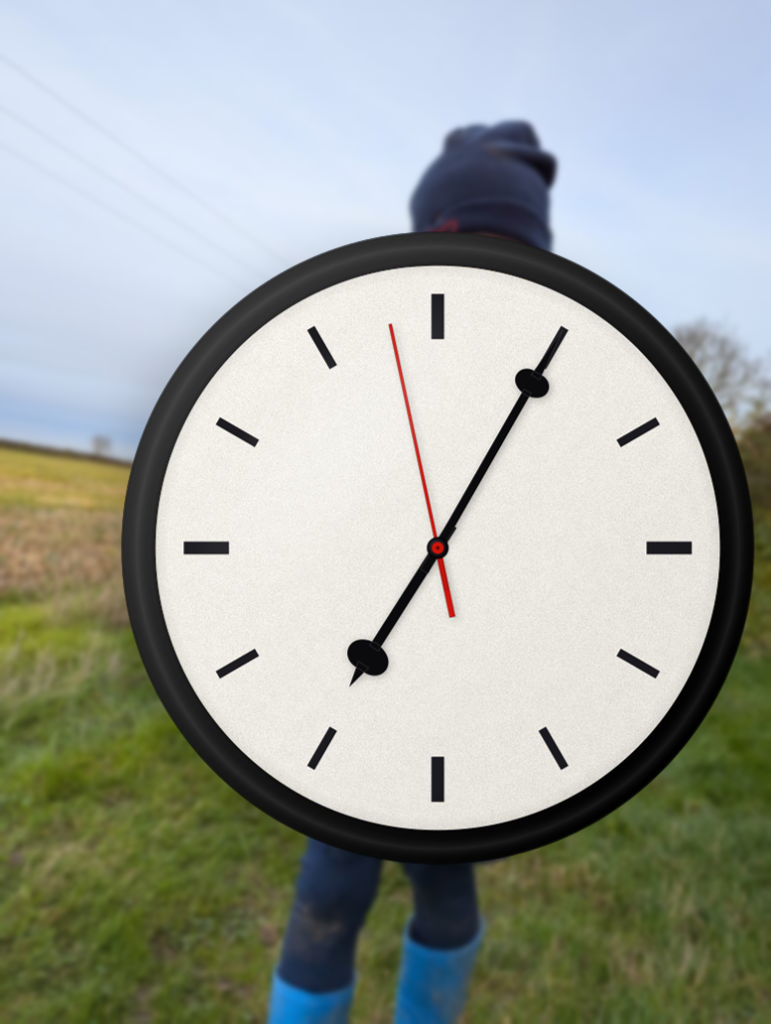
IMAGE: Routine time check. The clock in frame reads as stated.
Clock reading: 7:04:58
